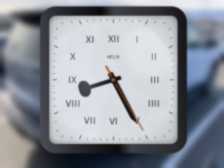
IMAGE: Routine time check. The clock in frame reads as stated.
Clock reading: 8:25:25
